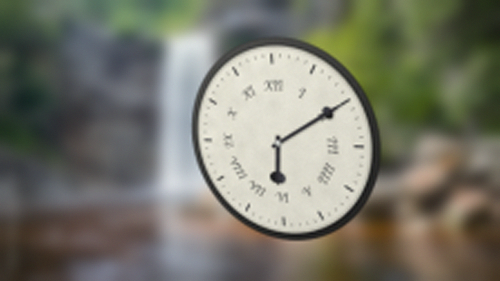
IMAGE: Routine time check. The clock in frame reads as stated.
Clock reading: 6:10
